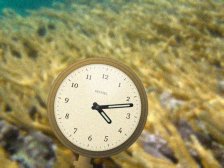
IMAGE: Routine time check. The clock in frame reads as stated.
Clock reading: 4:12
